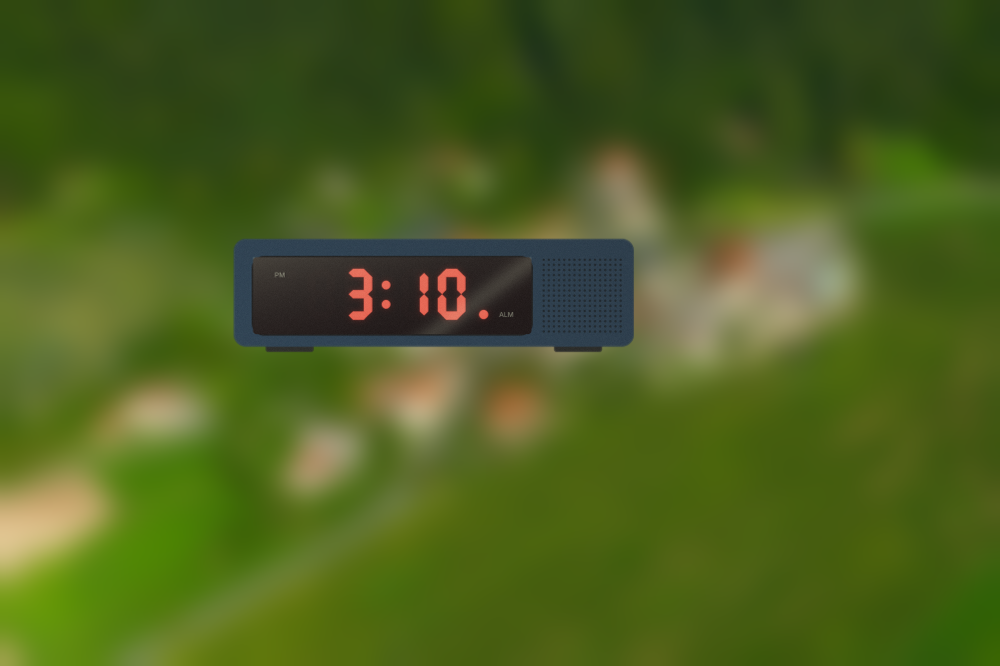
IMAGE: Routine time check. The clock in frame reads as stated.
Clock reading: 3:10
